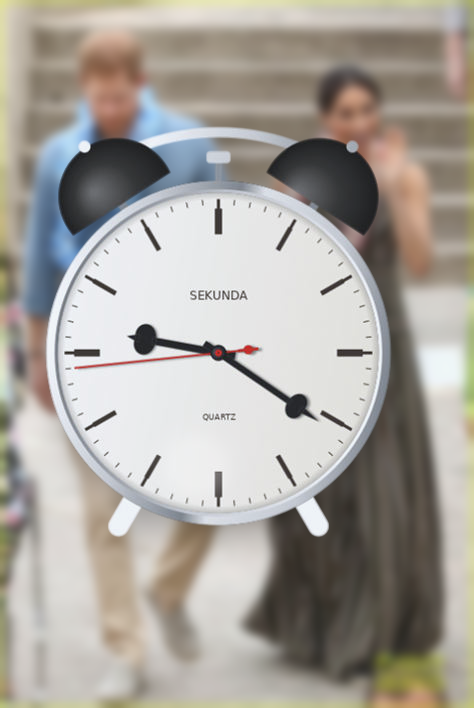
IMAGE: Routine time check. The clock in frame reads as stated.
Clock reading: 9:20:44
